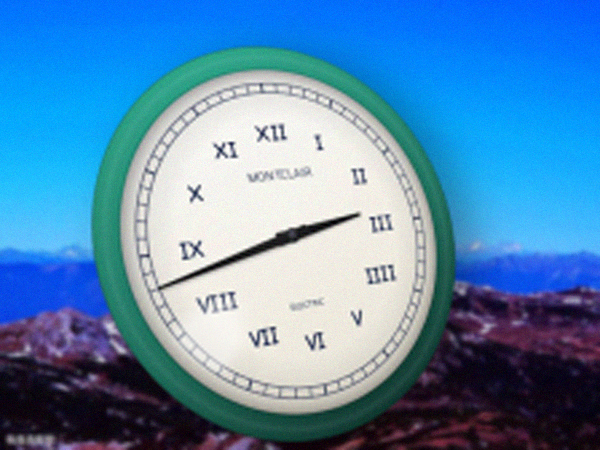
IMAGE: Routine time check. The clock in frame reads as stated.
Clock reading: 2:43
